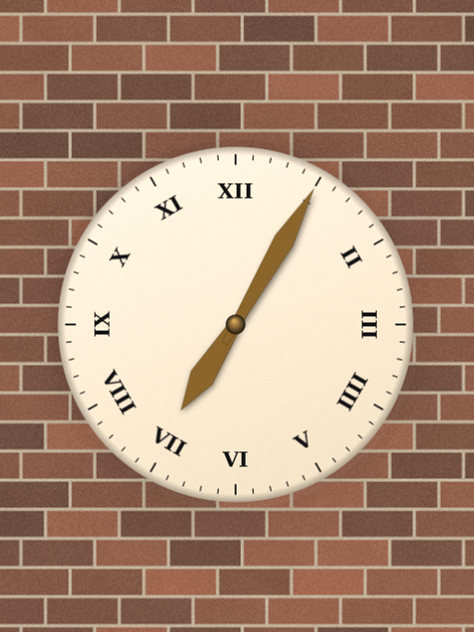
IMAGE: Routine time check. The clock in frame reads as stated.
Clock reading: 7:05
